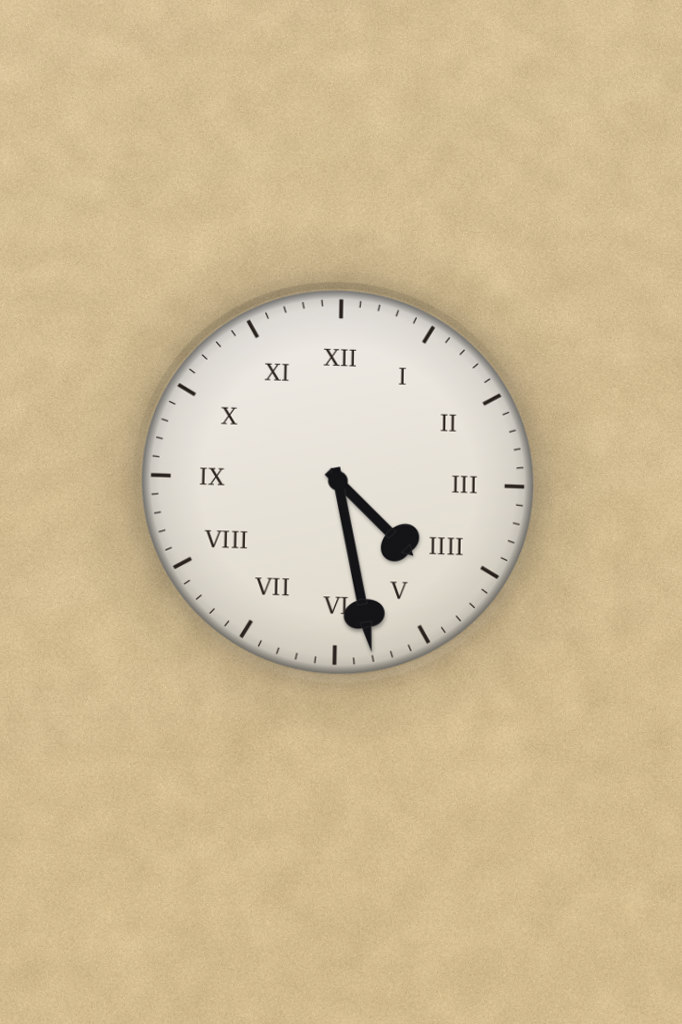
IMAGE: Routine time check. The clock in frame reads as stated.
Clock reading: 4:28
